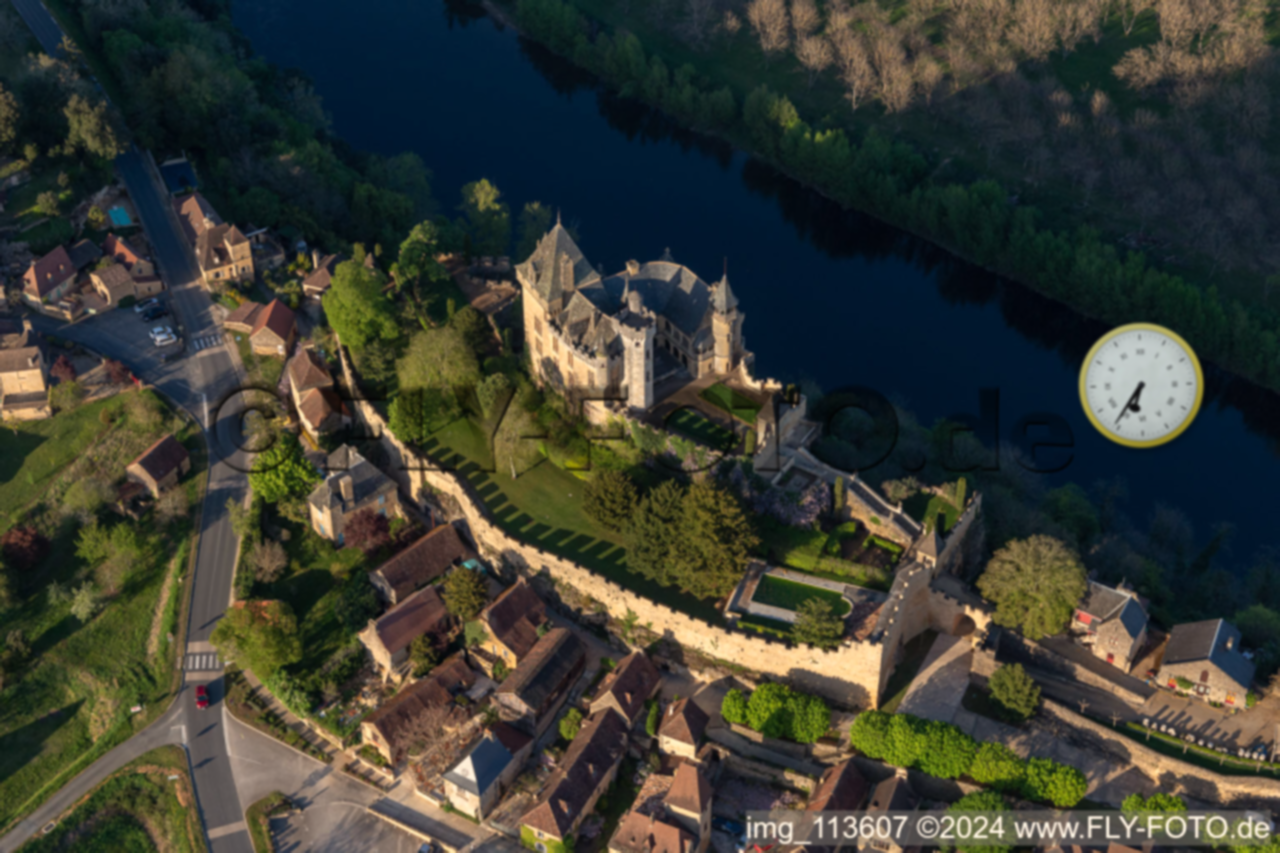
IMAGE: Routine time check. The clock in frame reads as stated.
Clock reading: 6:36
